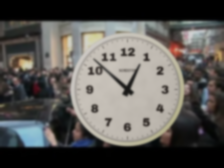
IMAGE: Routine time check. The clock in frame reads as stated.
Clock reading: 12:52
